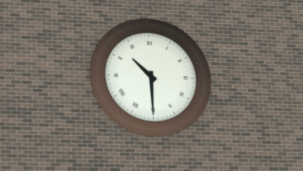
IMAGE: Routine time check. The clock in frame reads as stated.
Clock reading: 10:30
